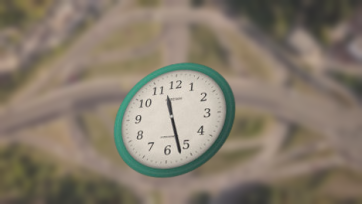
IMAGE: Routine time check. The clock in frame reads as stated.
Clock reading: 11:27
